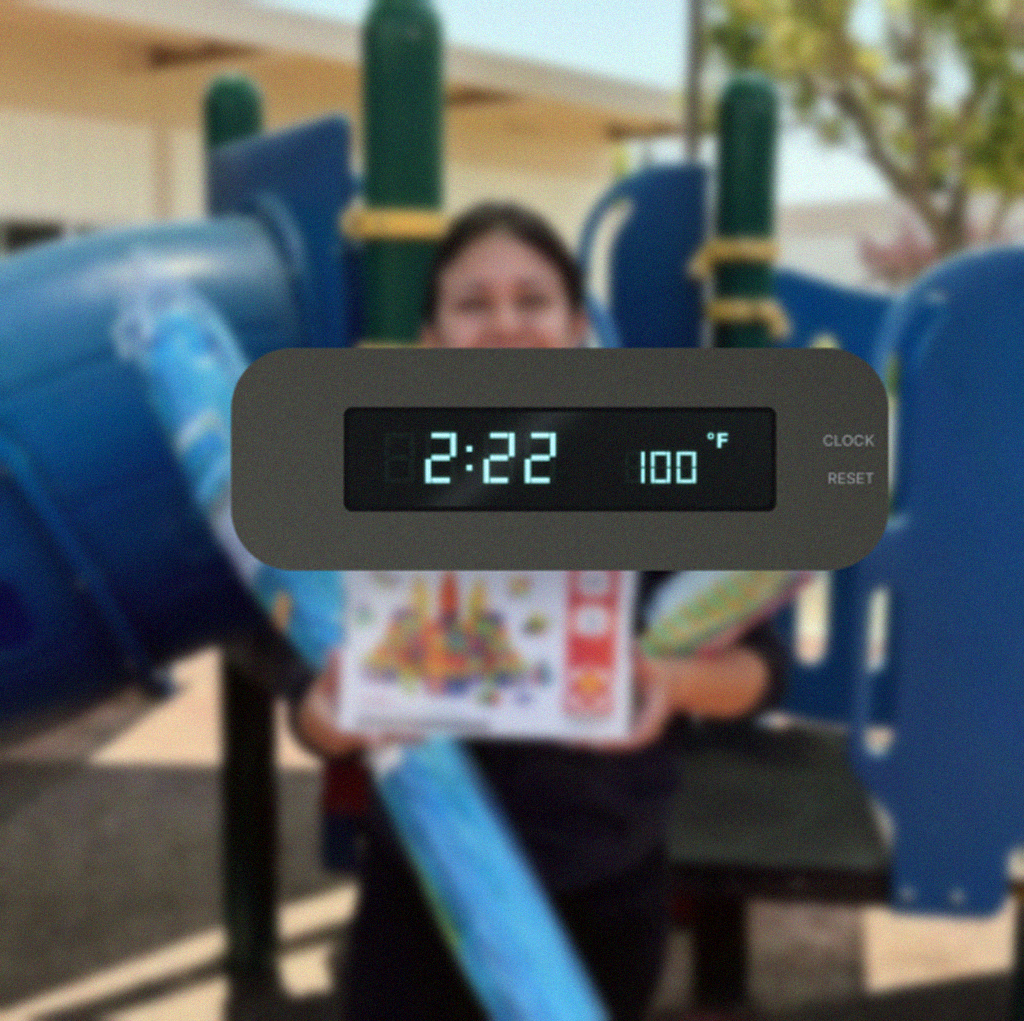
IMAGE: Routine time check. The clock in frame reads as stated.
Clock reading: 2:22
